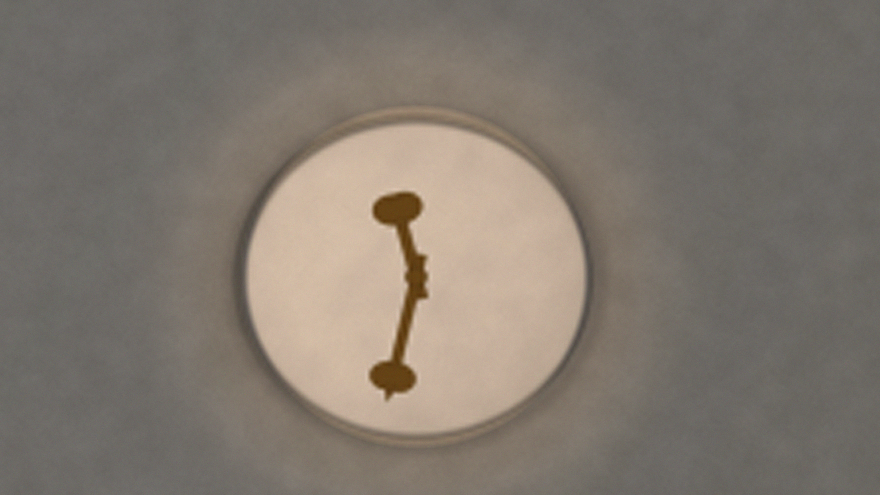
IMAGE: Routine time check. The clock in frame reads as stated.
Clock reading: 11:32
